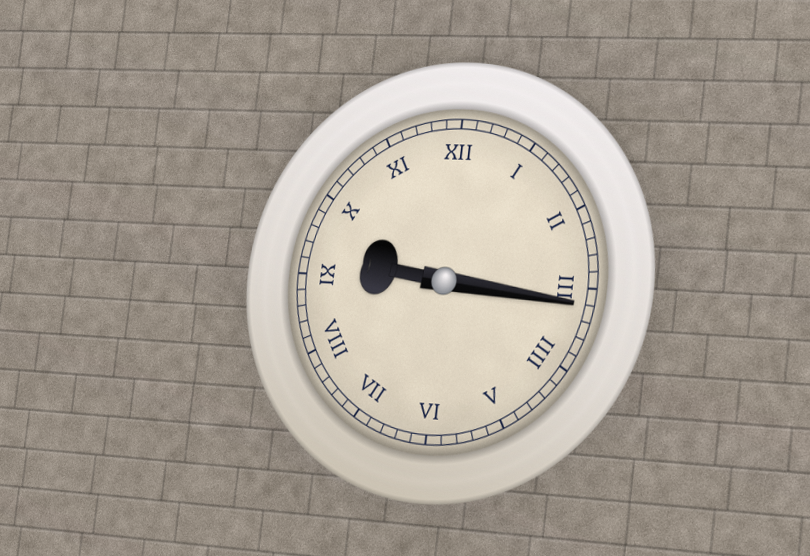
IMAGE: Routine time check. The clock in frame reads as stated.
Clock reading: 9:16
